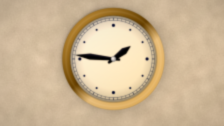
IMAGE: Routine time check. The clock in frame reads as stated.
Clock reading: 1:46
